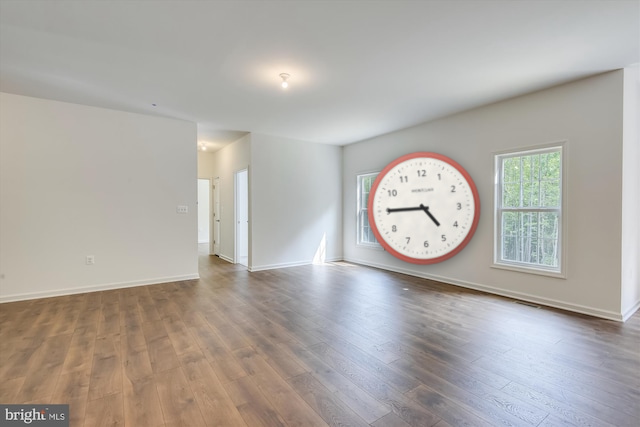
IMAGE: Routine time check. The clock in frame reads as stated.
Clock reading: 4:45
